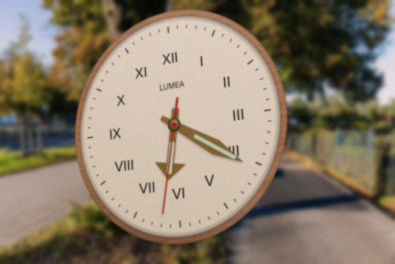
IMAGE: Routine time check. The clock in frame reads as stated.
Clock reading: 6:20:32
